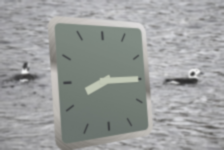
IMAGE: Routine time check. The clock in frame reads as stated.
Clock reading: 8:15
